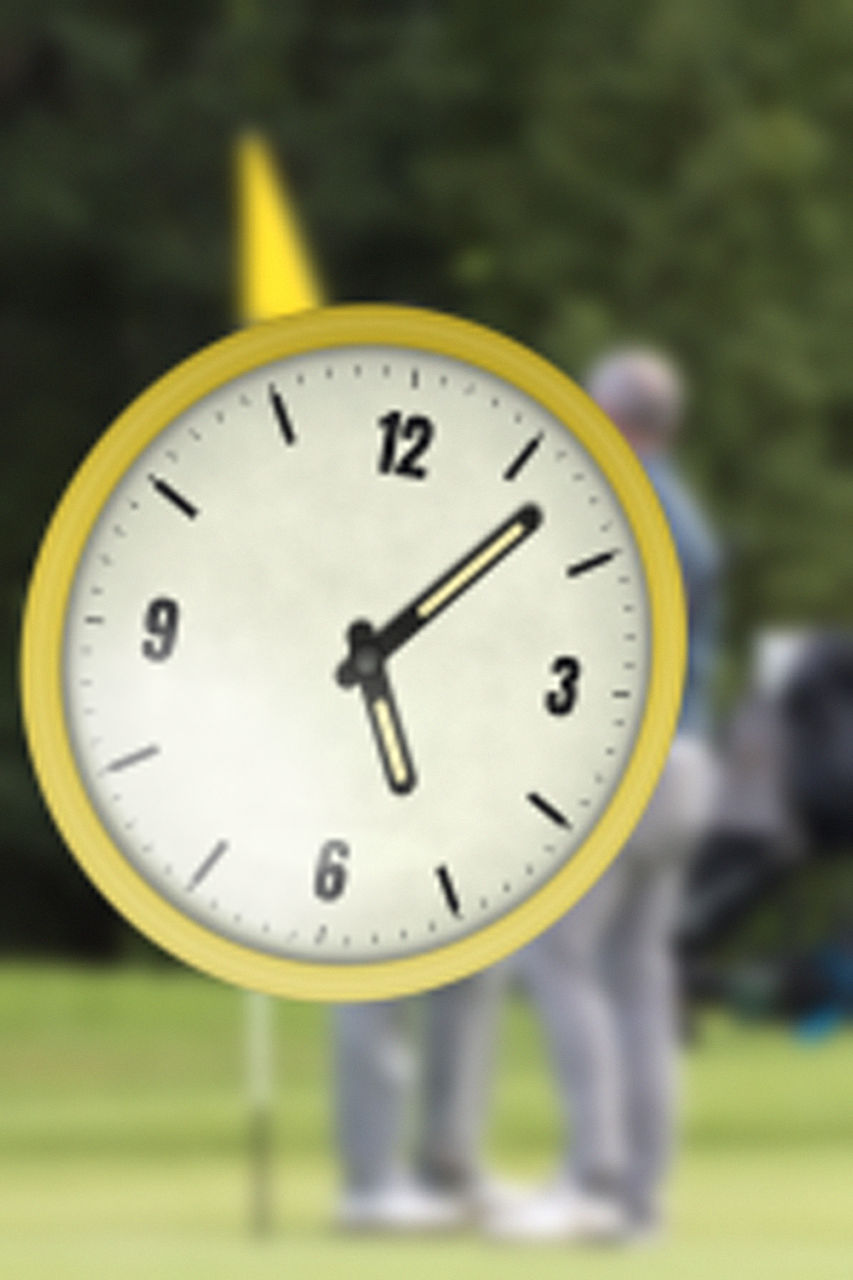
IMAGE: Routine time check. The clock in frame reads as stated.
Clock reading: 5:07
